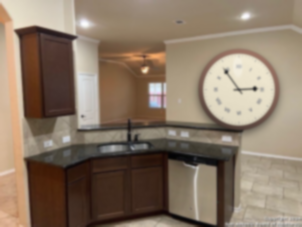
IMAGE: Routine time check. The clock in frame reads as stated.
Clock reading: 2:54
